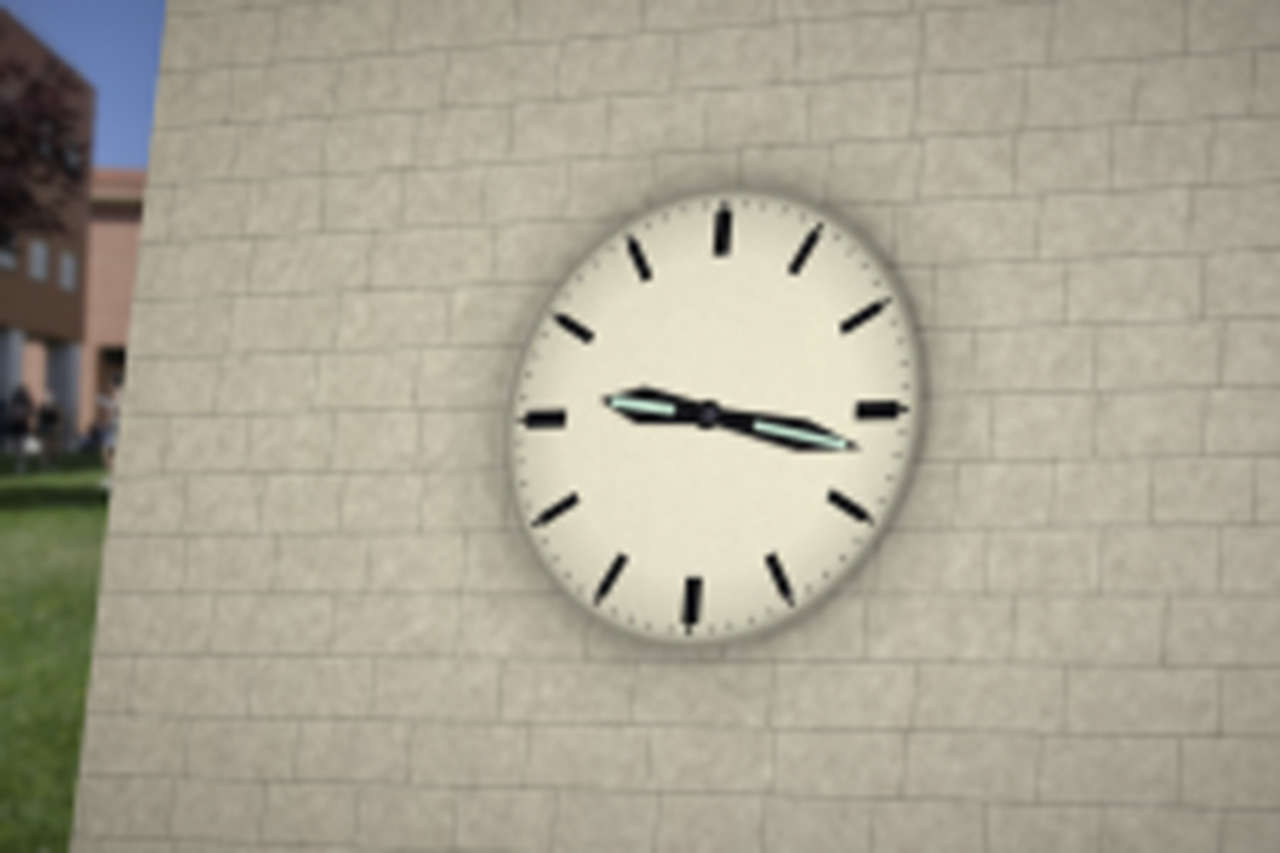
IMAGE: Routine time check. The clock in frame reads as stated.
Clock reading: 9:17
